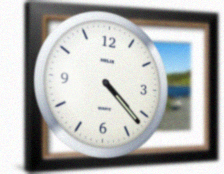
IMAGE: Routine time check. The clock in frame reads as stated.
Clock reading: 4:22
